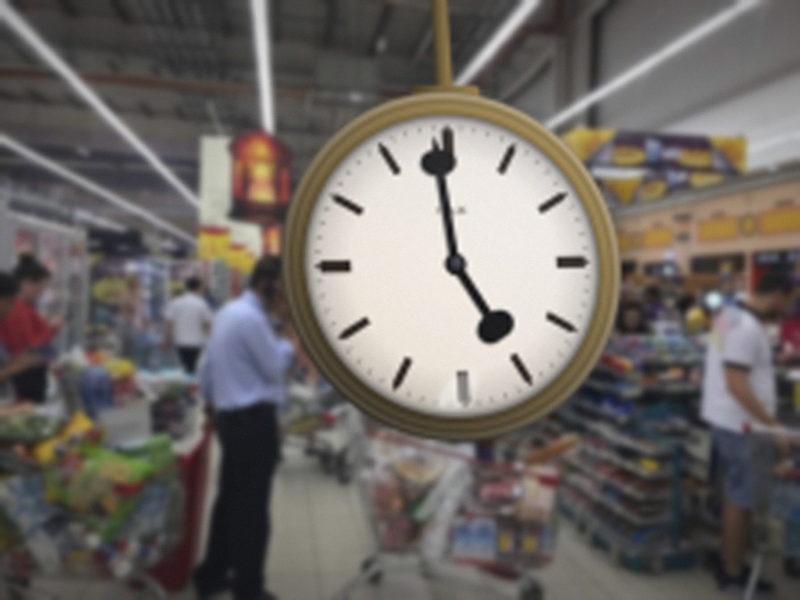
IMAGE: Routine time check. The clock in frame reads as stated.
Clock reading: 4:59
